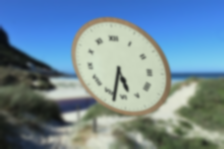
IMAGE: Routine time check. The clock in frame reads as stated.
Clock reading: 5:33
